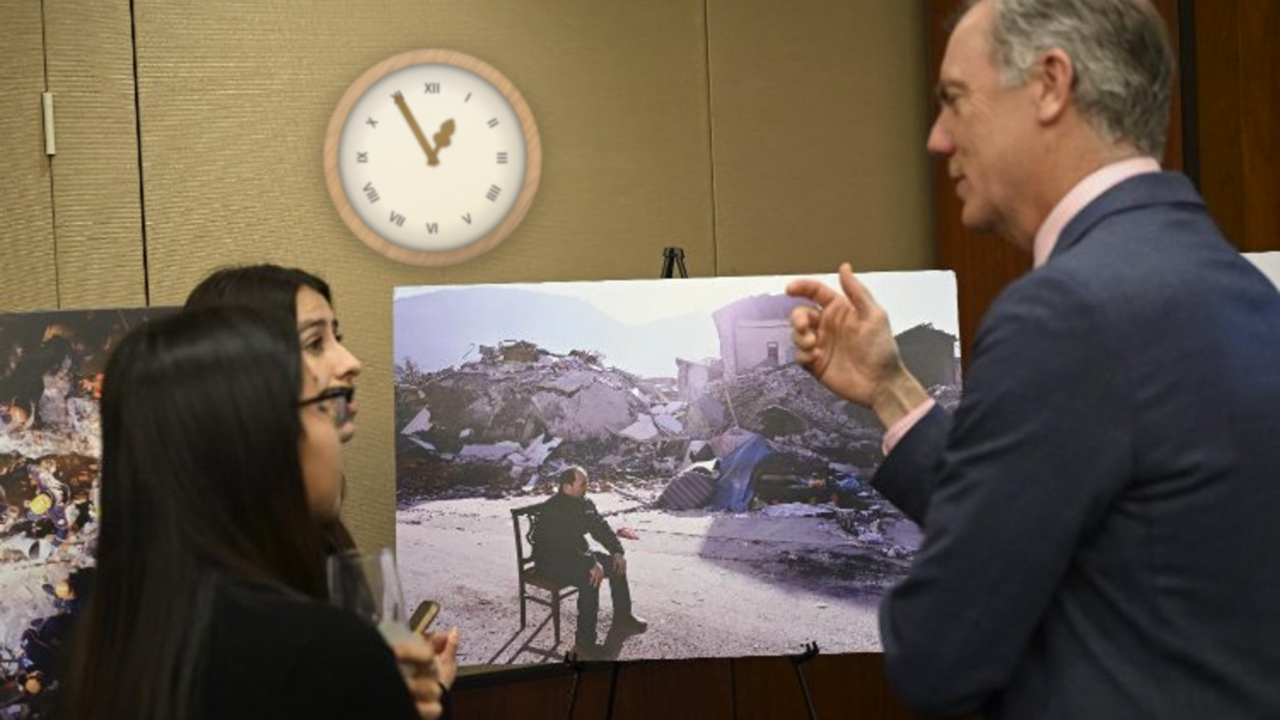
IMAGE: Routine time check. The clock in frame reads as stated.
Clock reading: 12:55
